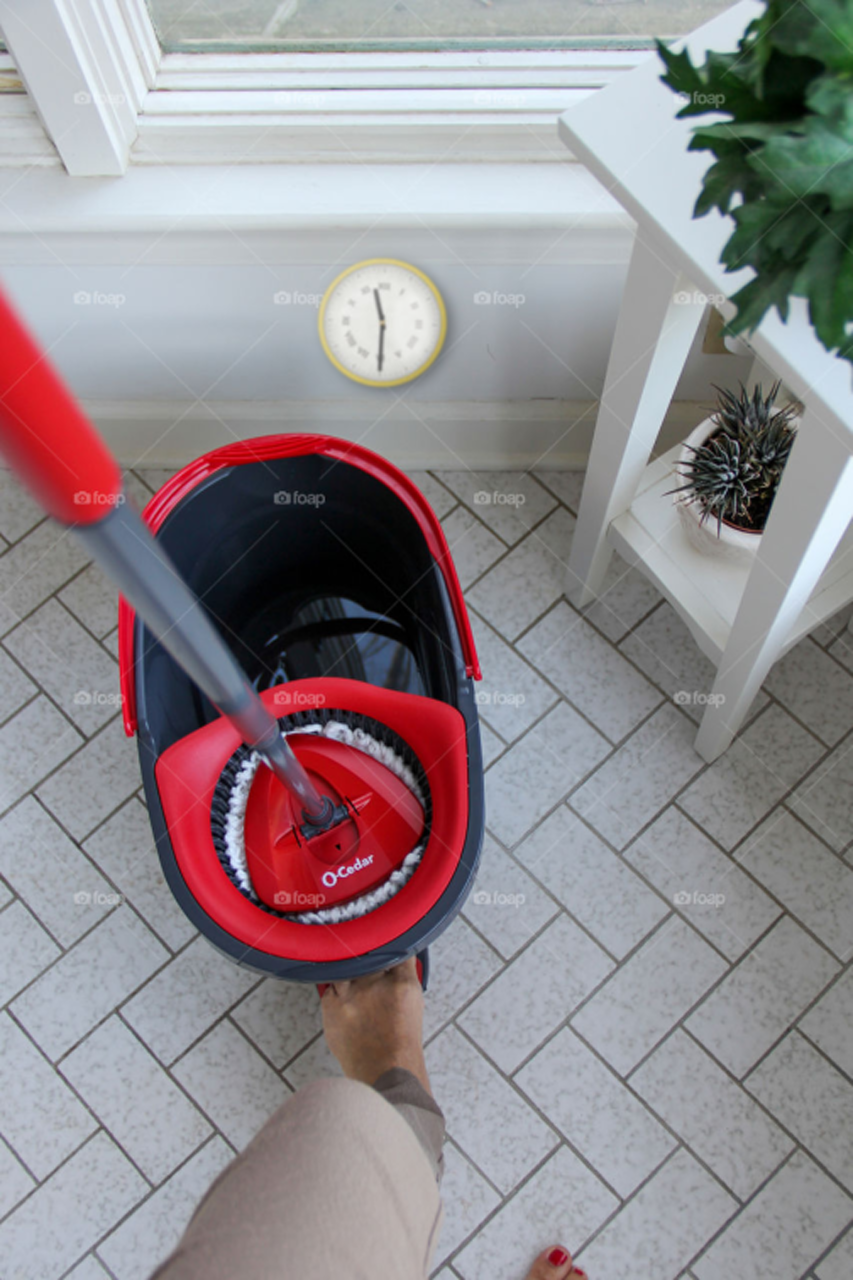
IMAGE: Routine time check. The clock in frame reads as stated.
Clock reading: 11:30
